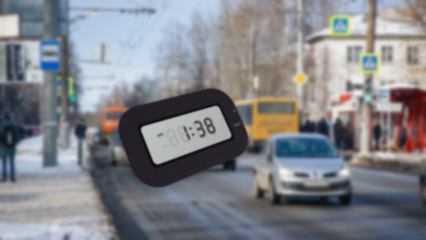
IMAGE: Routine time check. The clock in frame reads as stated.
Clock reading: 1:38
